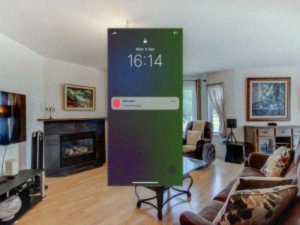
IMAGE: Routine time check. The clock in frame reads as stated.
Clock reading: 16:14
